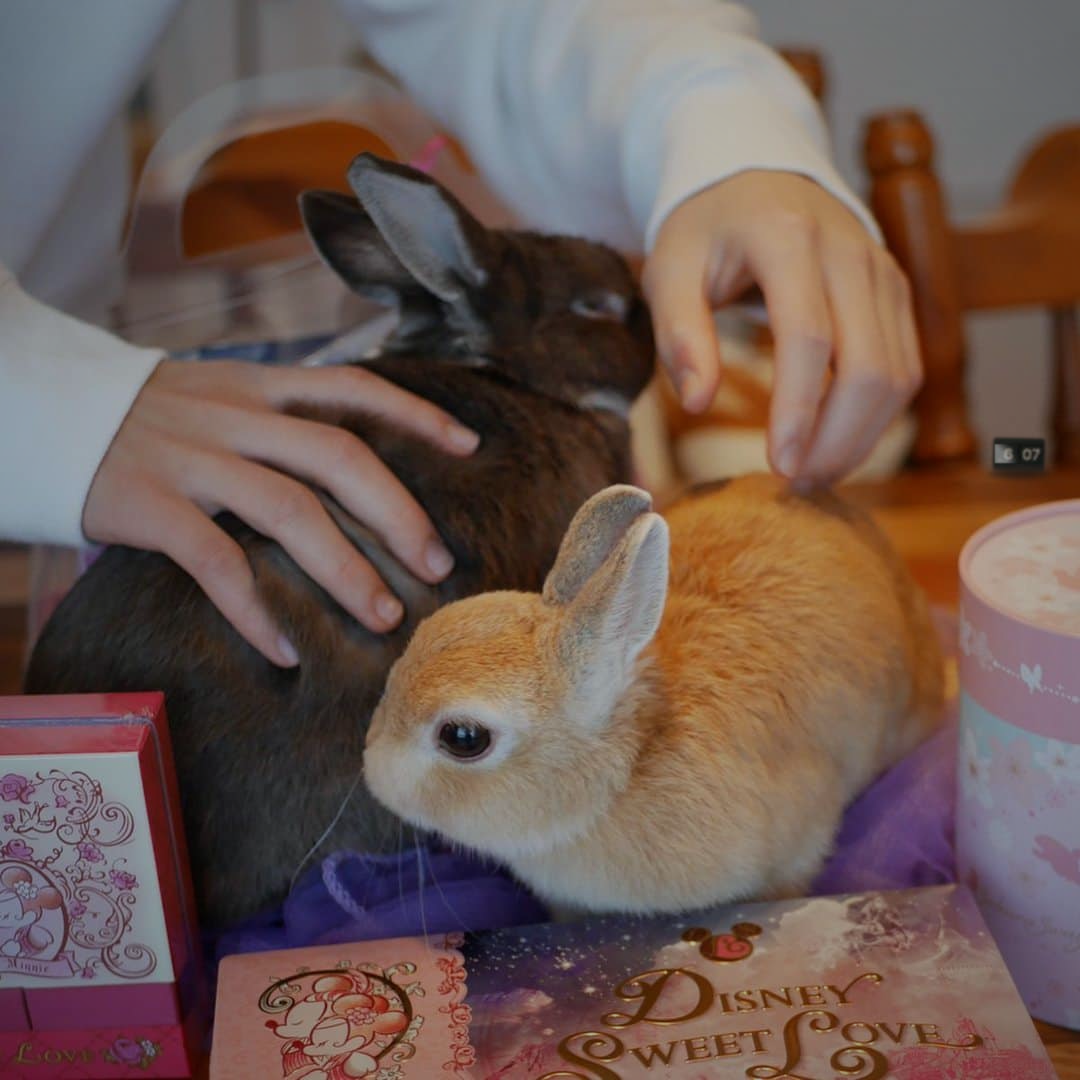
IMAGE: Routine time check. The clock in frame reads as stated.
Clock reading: 6:07
